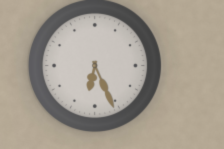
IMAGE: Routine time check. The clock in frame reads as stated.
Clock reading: 6:26
